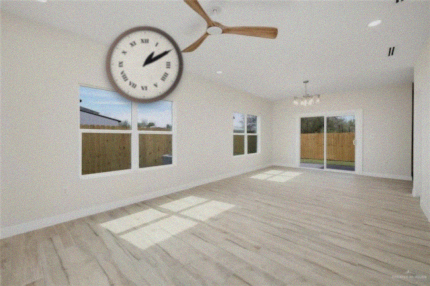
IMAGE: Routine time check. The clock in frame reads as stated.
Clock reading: 1:10
